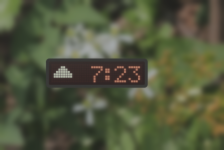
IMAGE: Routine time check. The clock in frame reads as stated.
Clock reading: 7:23
